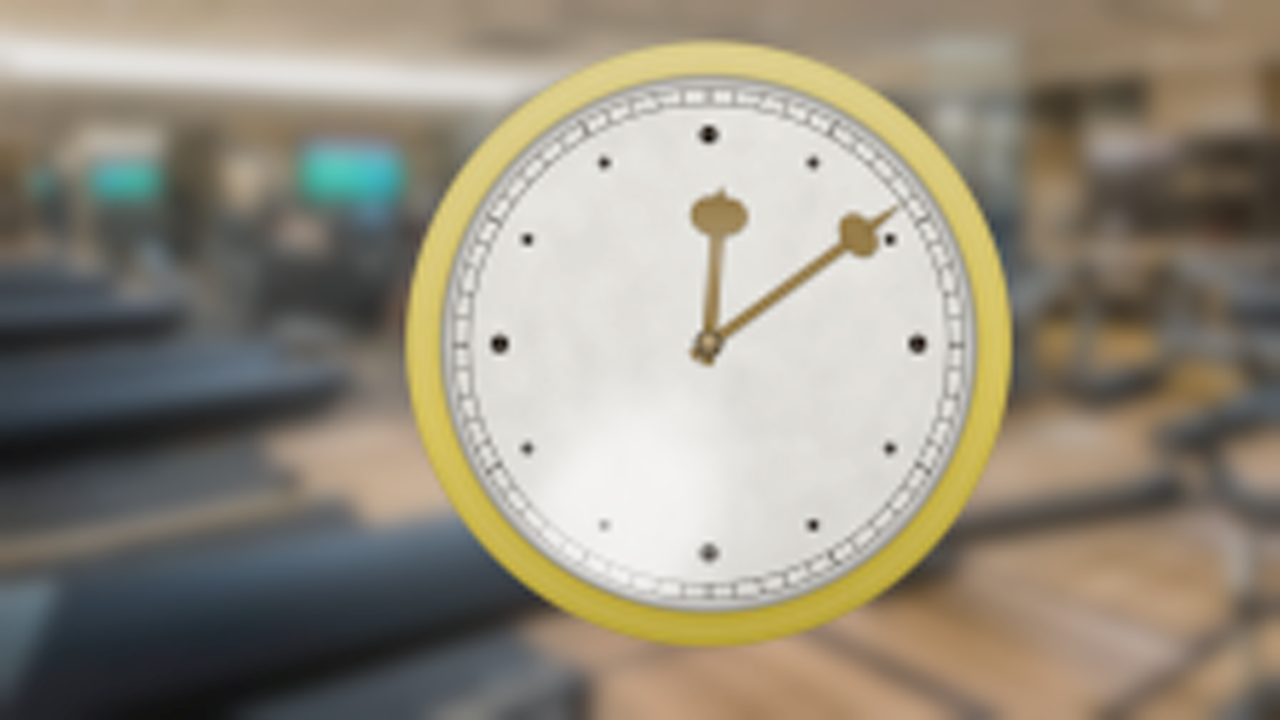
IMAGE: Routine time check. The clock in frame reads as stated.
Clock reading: 12:09
